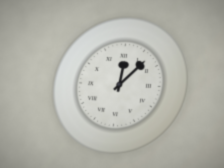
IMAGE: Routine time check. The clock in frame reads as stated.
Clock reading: 12:07
